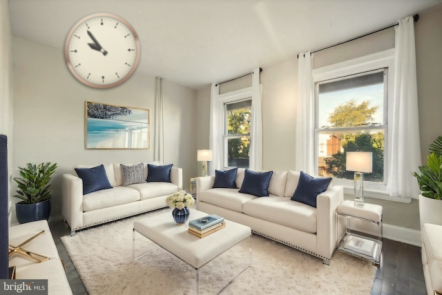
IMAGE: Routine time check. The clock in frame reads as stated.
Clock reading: 9:54
